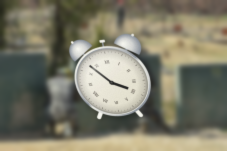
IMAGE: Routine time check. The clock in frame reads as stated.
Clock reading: 3:53
